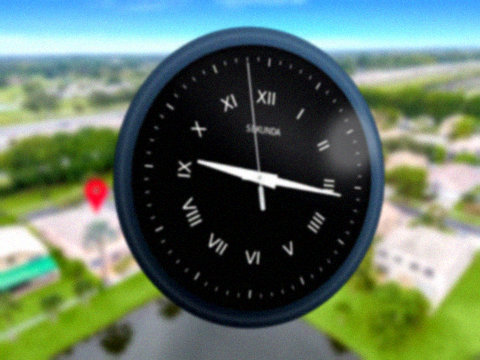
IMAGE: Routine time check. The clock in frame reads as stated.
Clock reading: 9:15:58
